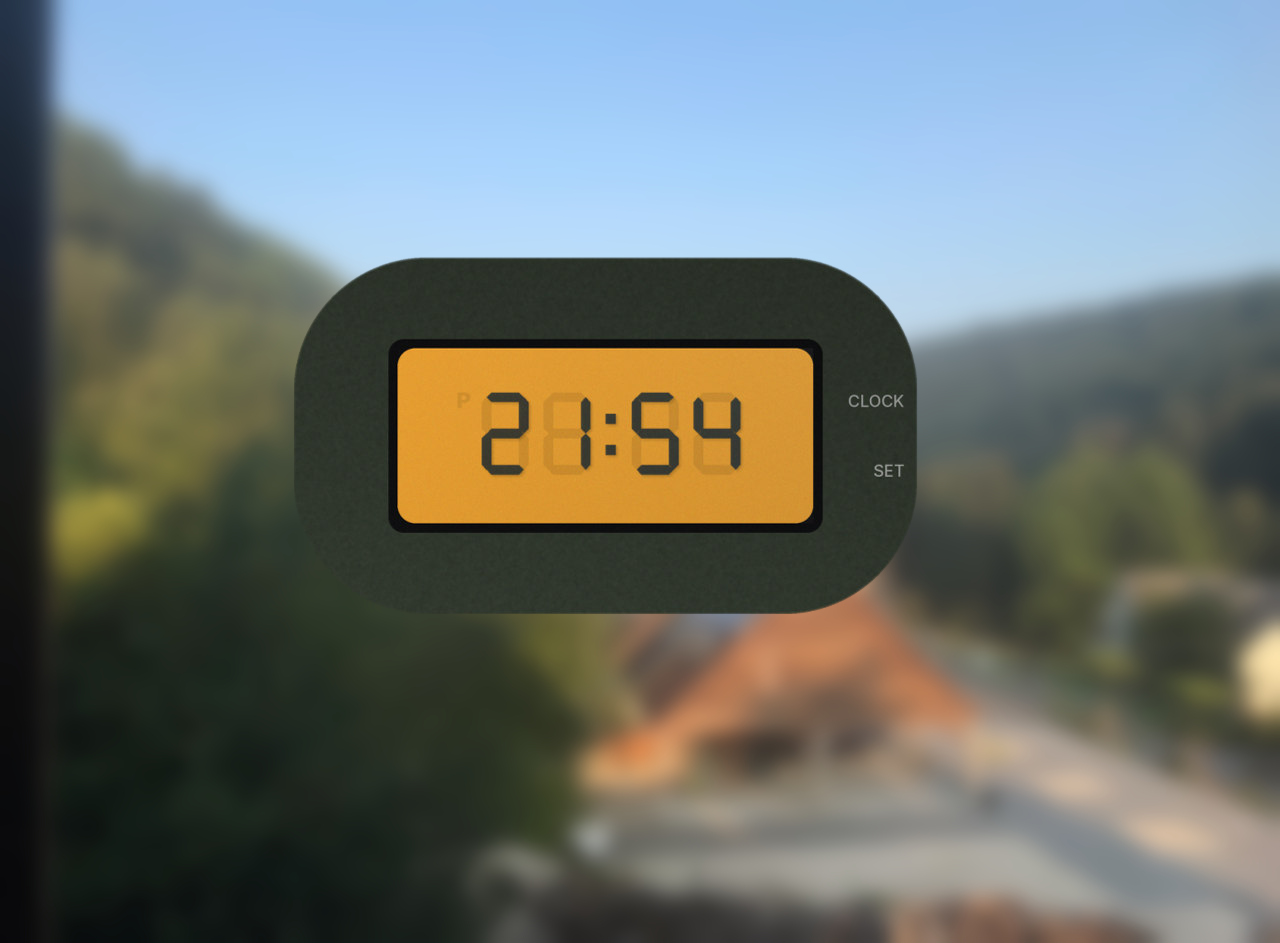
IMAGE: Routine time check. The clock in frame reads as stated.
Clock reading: 21:54
